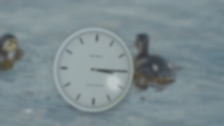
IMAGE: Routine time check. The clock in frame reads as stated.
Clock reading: 3:15
